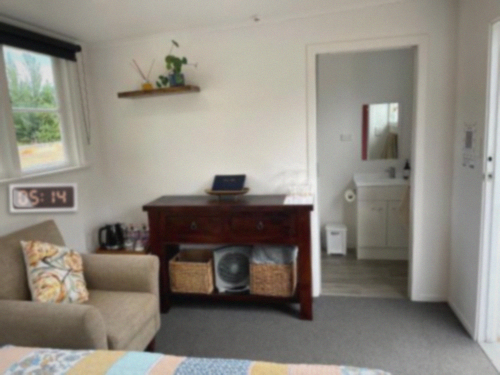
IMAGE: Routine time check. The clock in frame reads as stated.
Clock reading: 5:14
